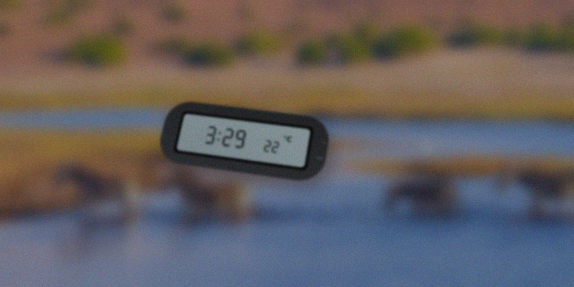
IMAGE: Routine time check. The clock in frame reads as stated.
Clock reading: 3:29
